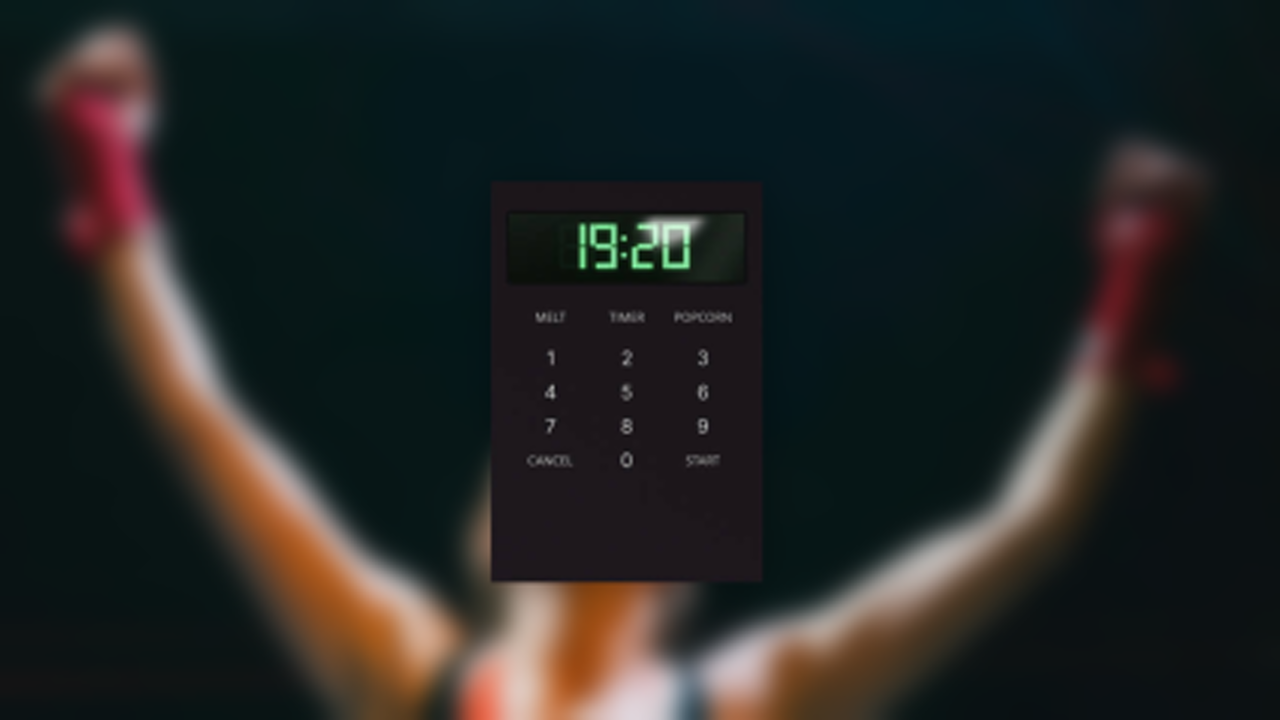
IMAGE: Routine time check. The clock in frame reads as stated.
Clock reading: 19:20
